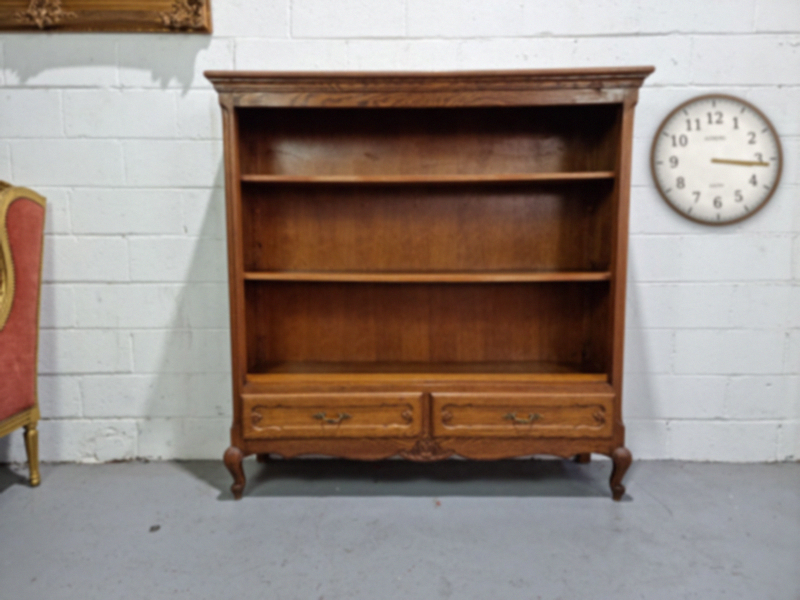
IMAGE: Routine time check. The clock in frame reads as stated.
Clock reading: 3:16
